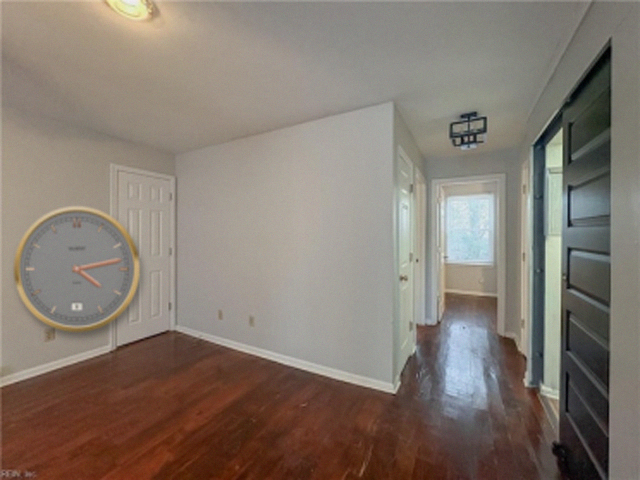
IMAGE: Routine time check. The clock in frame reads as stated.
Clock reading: 4:13
